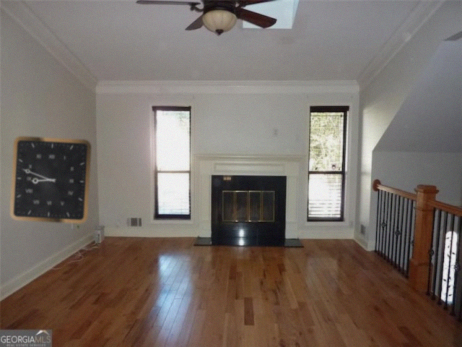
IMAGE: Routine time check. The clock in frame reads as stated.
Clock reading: 8:48
